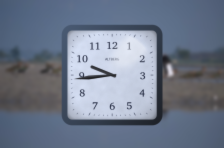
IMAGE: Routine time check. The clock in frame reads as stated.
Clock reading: 9:44
